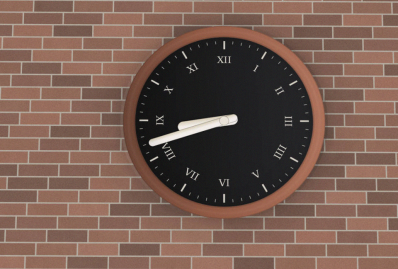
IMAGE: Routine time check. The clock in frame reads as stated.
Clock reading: 8:42
